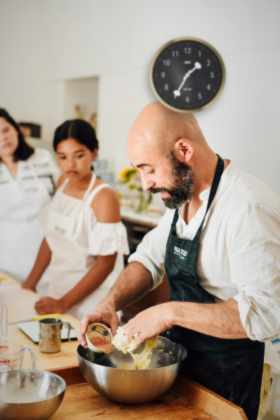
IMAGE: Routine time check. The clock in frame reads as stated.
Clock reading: 1:35
